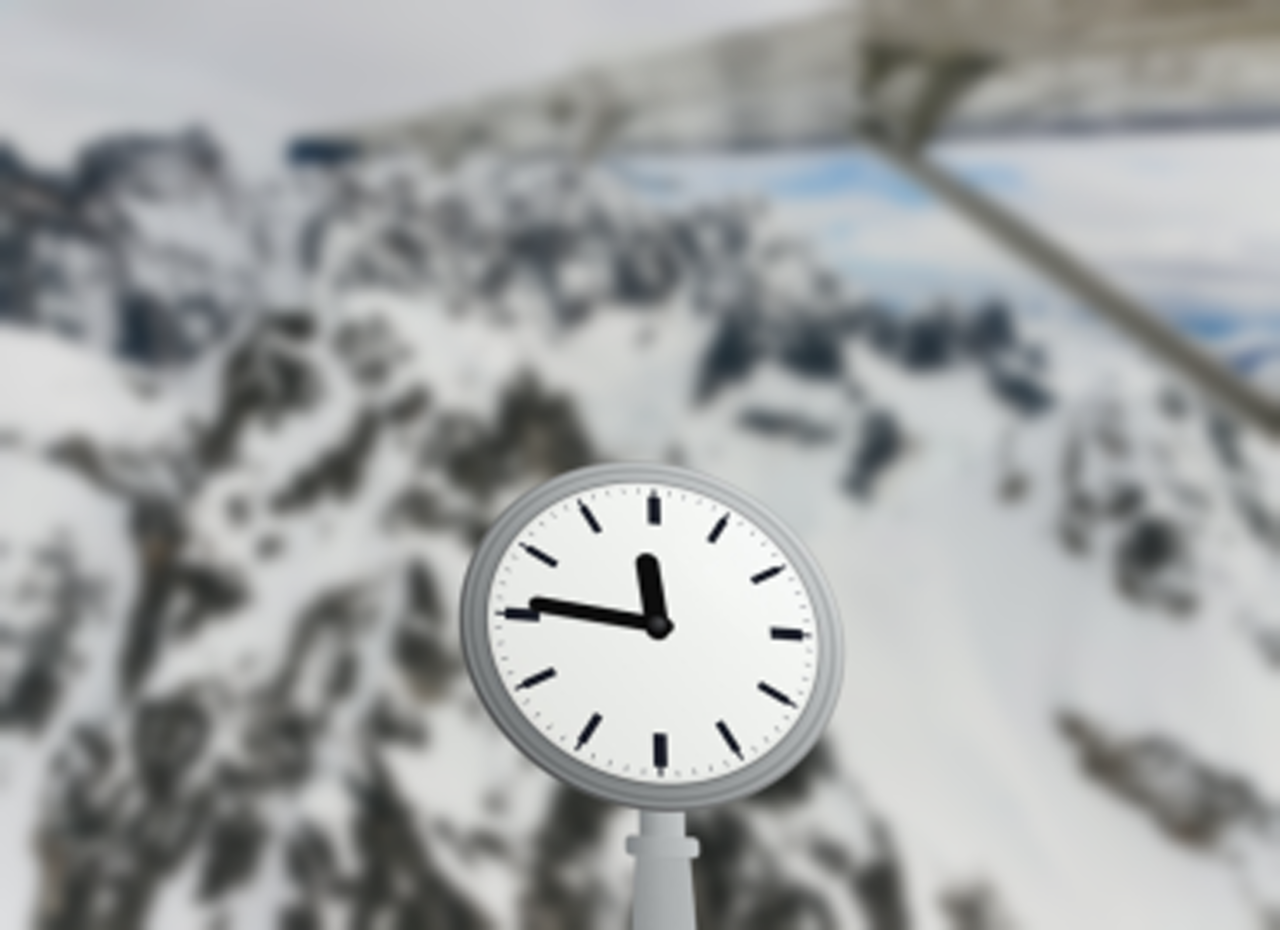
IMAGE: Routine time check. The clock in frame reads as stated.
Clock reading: 11:46
